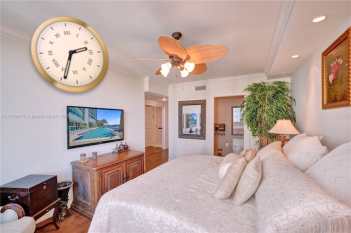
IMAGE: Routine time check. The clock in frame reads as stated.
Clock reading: 2:34
